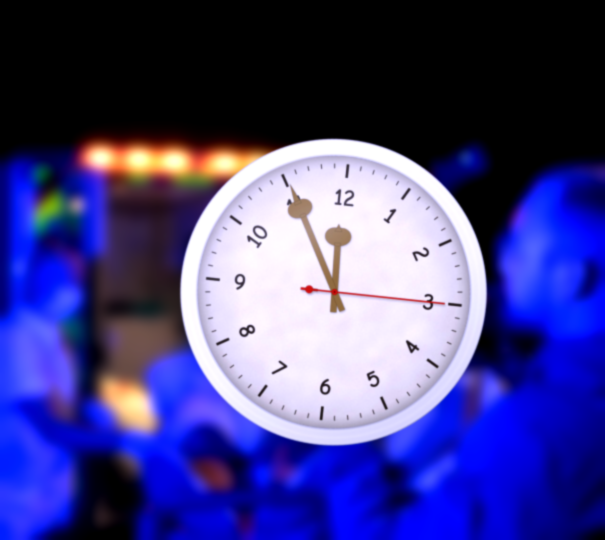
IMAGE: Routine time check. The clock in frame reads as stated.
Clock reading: 11:55:15
